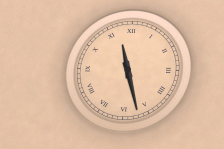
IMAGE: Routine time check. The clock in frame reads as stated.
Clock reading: 11:27
